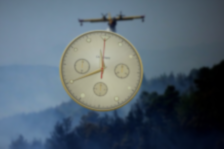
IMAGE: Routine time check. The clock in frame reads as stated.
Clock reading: 11:40
